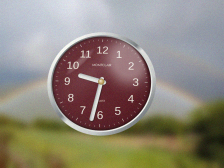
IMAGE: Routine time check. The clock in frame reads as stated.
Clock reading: 9:32
